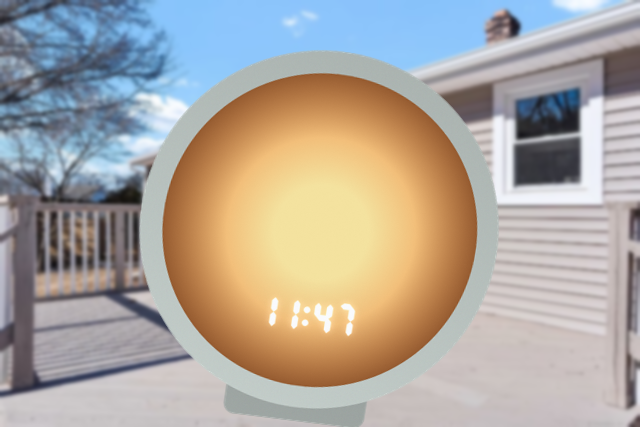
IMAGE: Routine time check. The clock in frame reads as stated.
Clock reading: 11:47
